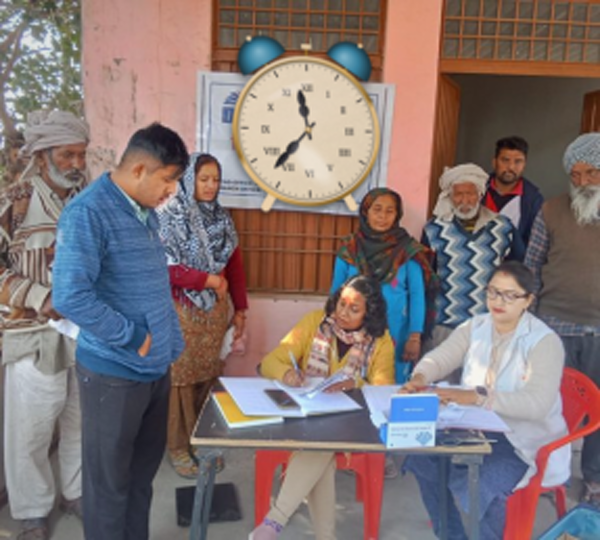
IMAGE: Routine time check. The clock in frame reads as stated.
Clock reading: 11:37
